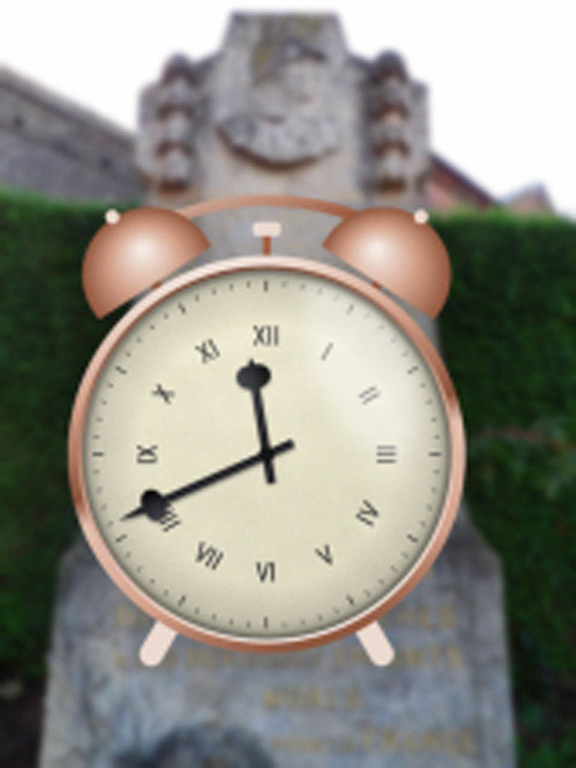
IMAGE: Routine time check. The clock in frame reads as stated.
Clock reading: 11:41
